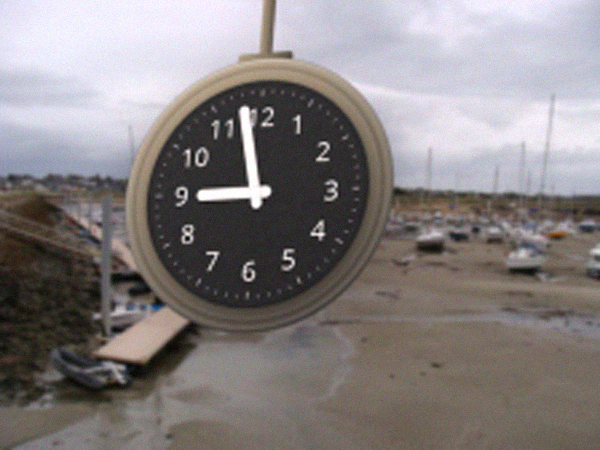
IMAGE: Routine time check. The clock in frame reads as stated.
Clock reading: 8:58
